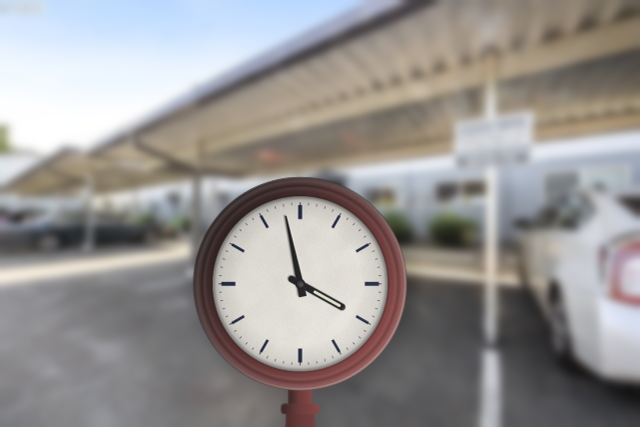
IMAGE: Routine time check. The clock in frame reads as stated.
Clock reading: 3:58
